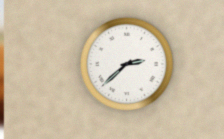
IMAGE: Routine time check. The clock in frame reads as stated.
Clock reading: 2:38
